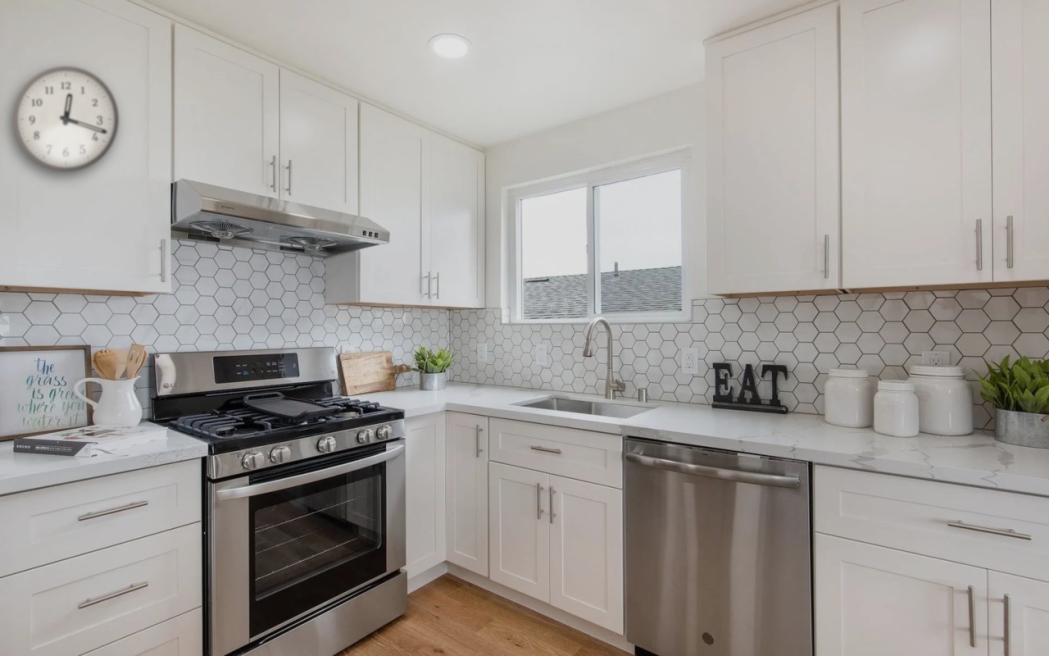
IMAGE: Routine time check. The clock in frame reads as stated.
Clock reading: 12:18
